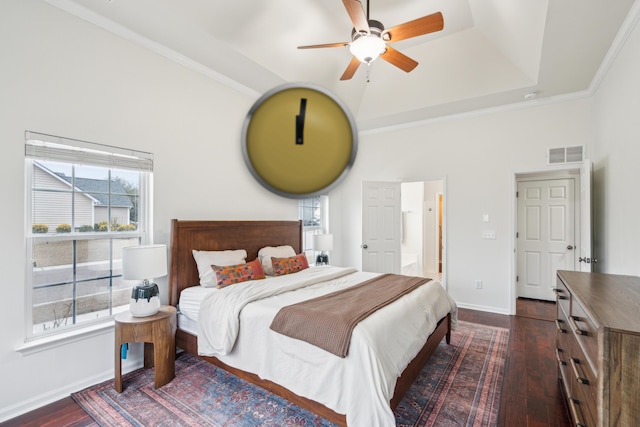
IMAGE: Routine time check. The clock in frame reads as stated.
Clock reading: 12:01
